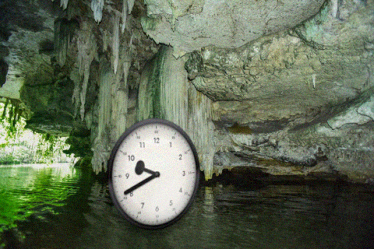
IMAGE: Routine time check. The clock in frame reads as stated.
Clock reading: 9:41
